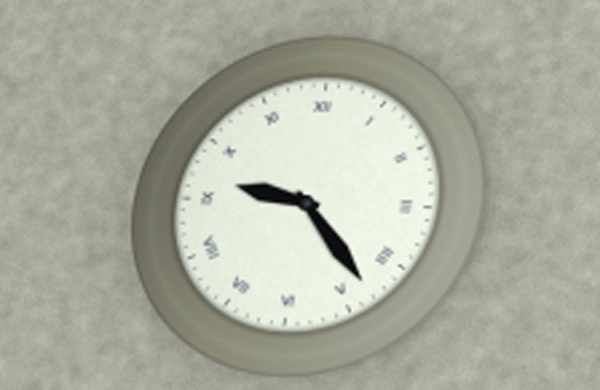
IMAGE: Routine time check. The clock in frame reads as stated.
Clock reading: 9:23
